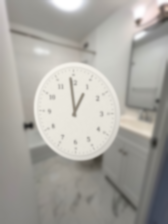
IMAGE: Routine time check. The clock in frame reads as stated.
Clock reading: 12:59
